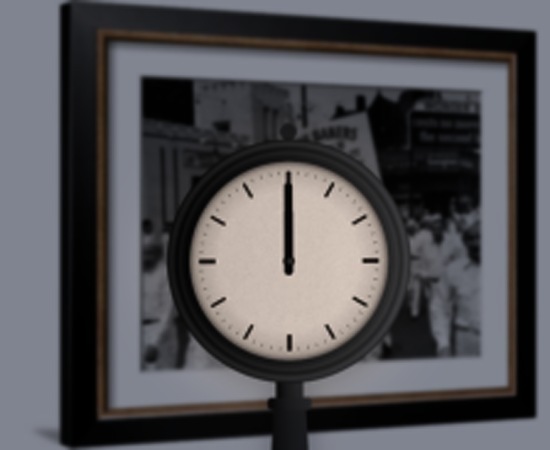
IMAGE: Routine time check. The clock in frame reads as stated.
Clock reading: 12:00
